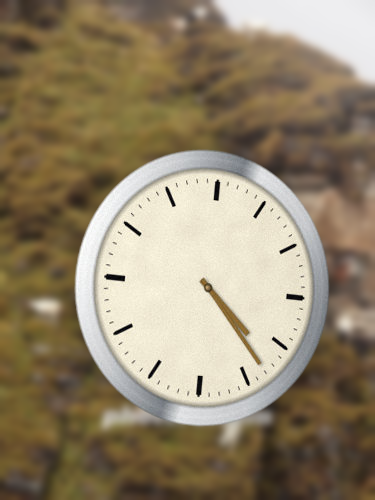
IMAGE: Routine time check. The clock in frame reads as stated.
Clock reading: 4:23
